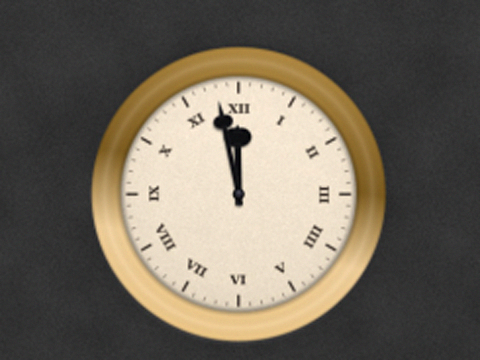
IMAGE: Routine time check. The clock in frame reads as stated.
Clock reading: 11:58
